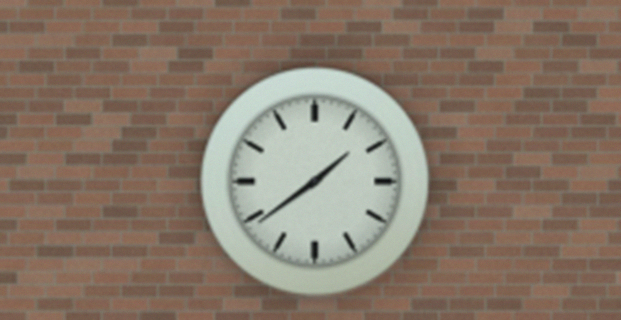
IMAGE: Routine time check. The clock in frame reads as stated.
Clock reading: 1:39
